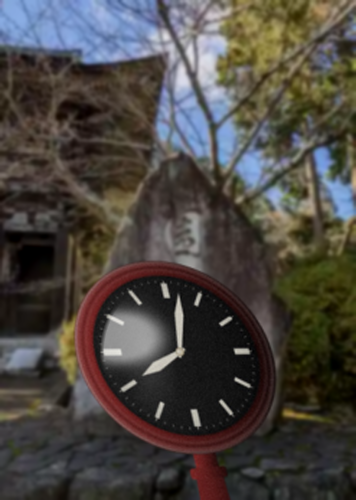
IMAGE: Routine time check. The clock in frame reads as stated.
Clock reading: 8:02
